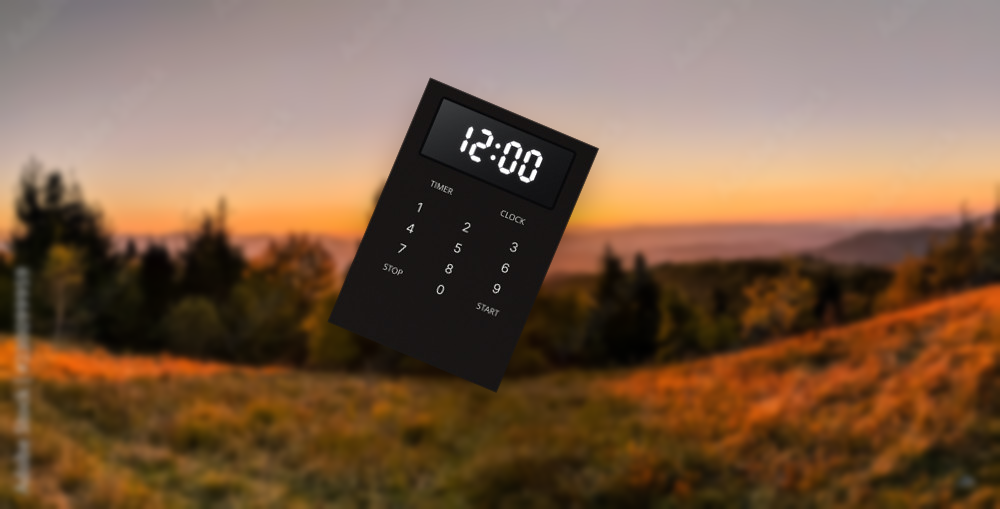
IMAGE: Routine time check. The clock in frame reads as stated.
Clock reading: 12:00
